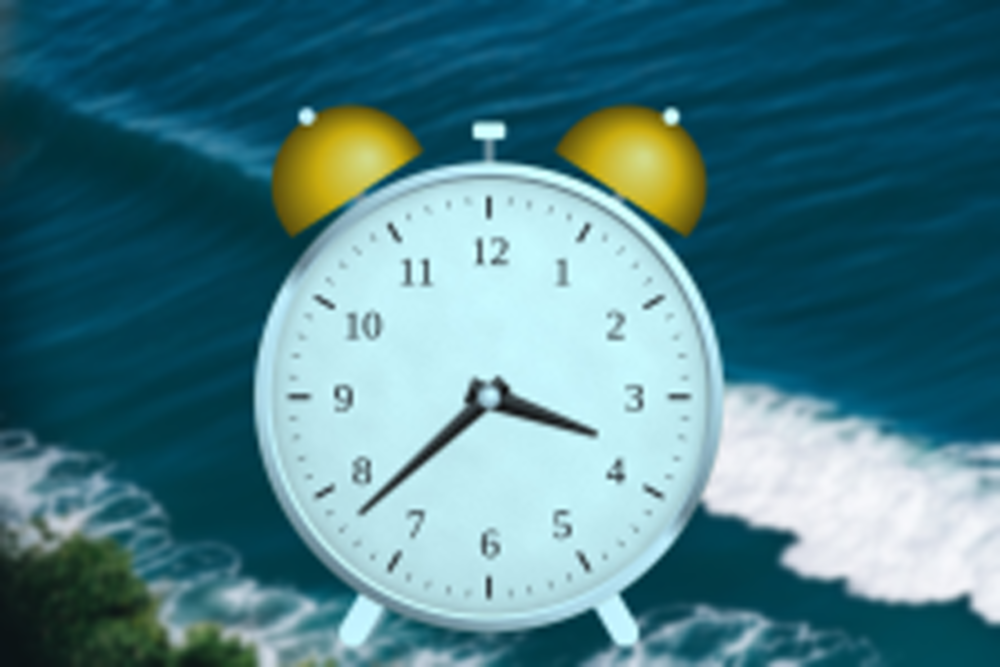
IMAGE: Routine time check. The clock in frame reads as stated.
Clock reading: 3:38
